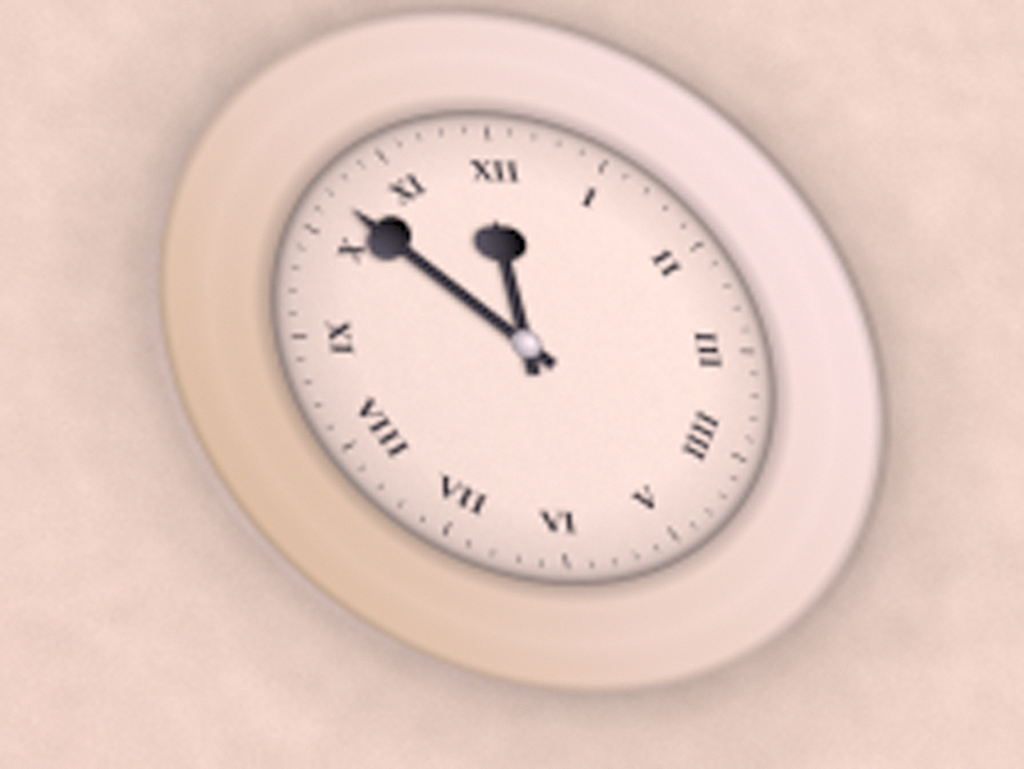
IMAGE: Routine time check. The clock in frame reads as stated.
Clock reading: 11:52
